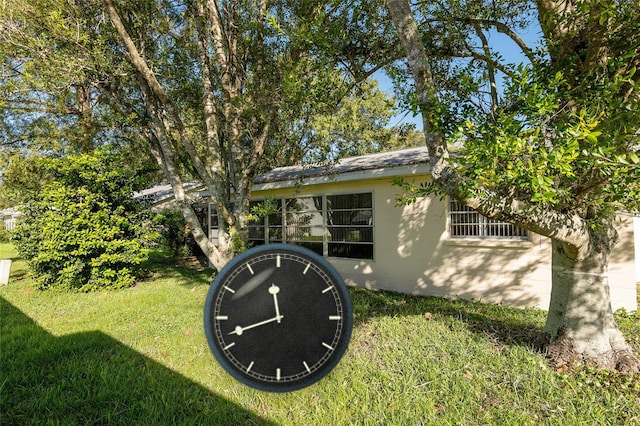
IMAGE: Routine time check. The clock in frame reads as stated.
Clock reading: 11:42
